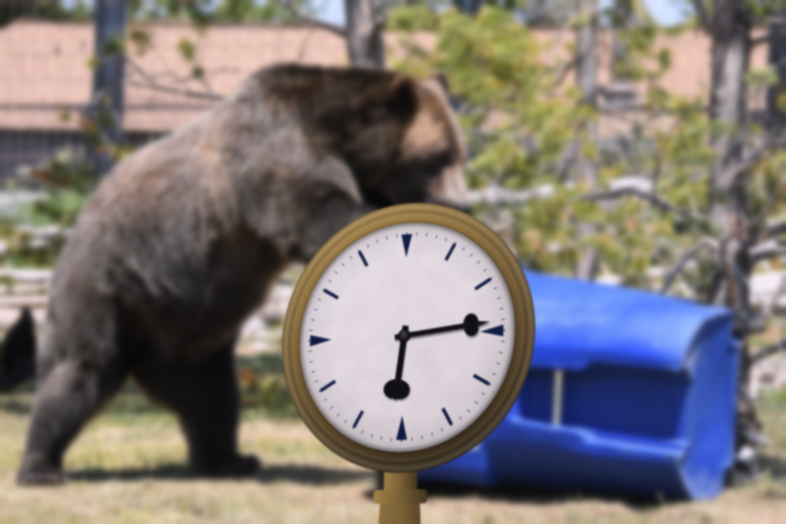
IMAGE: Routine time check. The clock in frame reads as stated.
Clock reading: 6:14
